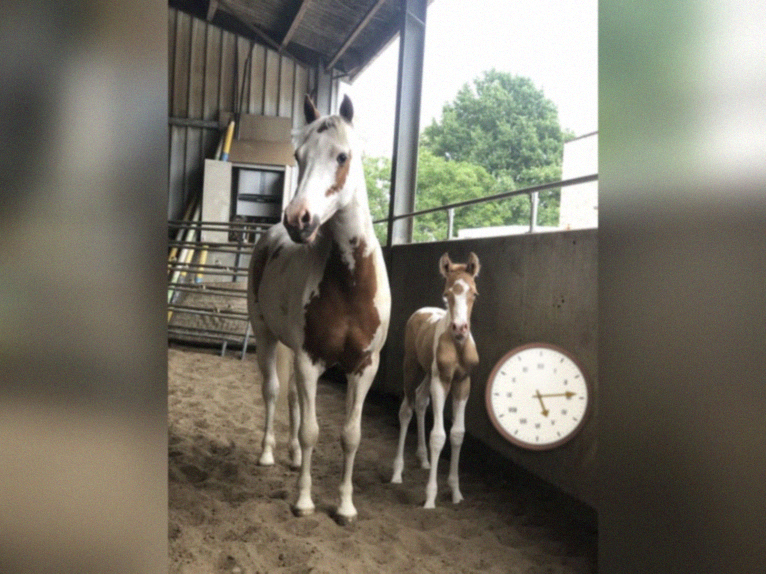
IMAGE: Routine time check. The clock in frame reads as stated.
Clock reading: 5:14
